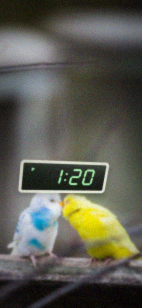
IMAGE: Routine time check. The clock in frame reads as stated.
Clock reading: 1:20
